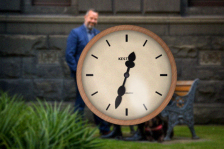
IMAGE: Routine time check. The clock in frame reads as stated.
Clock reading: 12:33
